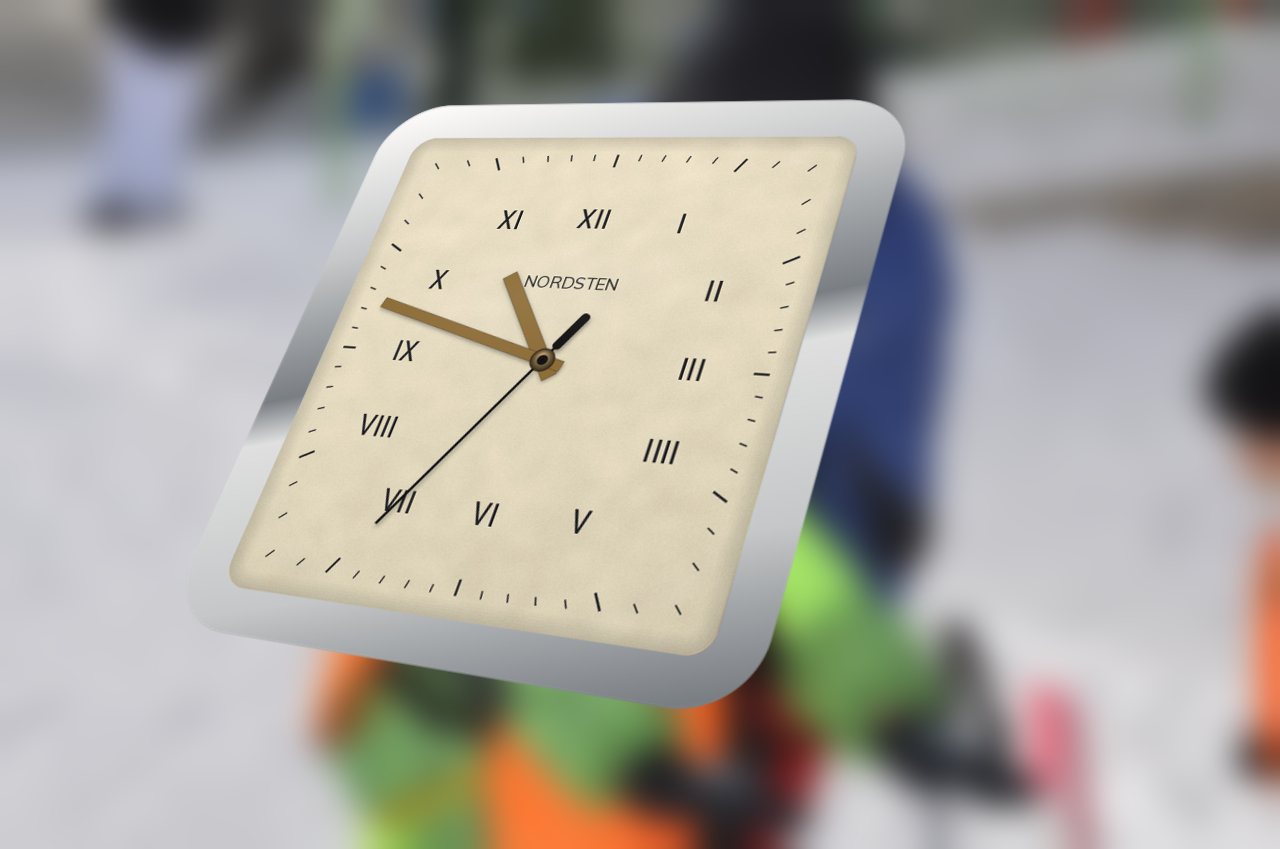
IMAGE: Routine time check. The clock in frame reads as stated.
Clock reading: 10:47:35
